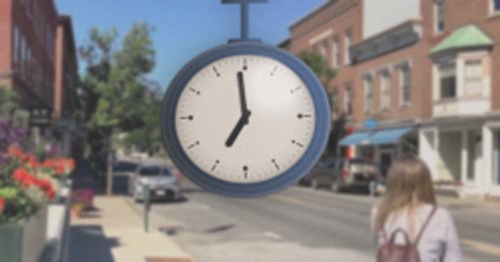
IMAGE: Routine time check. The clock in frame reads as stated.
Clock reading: 6:59
